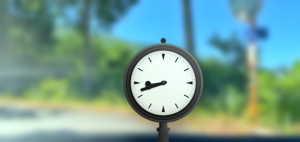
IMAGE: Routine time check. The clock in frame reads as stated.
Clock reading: 8:42
